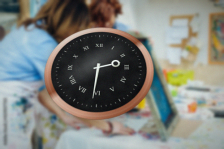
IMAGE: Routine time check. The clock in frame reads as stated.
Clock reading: 2:31
